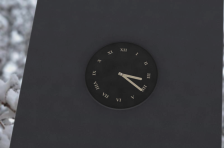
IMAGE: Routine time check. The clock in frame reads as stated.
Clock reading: 3:21
